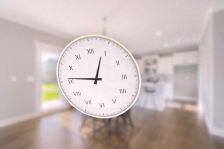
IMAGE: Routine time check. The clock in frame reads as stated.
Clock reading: 12:46
